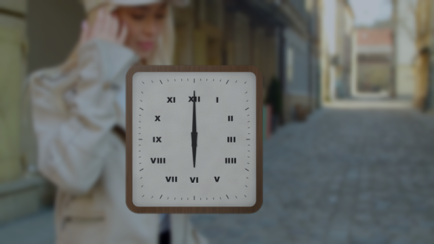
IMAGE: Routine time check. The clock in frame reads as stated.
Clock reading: 6:00
